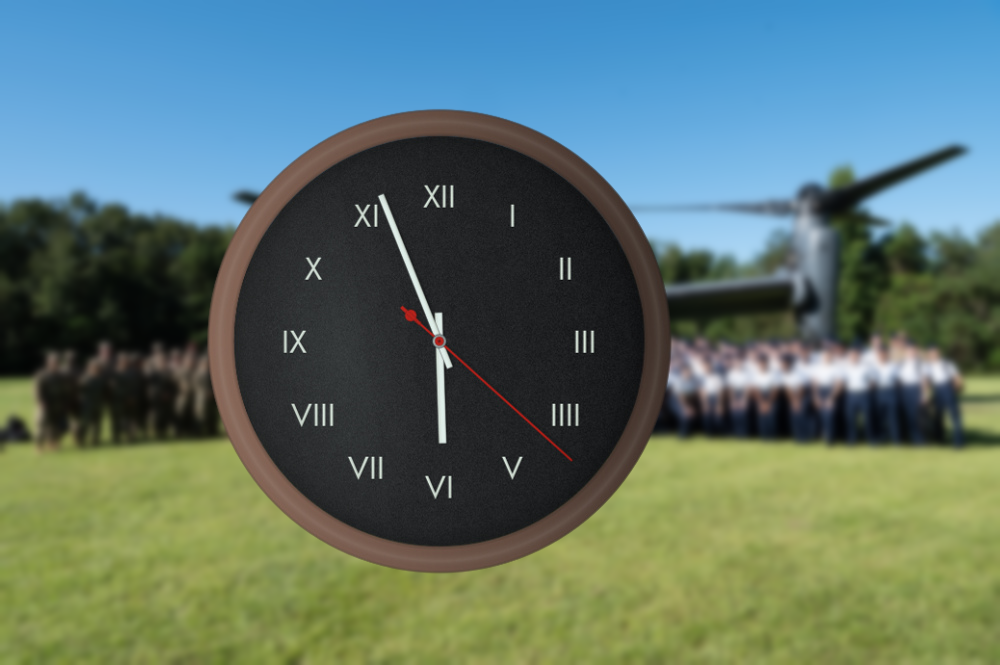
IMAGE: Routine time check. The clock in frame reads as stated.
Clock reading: 5:56:22
